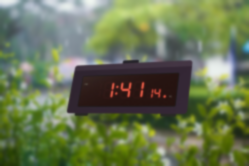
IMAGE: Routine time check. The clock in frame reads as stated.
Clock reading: 1:41
